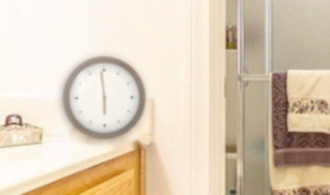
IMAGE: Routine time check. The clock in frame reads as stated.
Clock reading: 5:59
